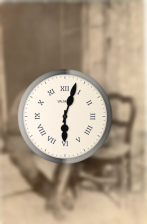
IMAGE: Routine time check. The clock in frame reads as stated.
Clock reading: 6:03
